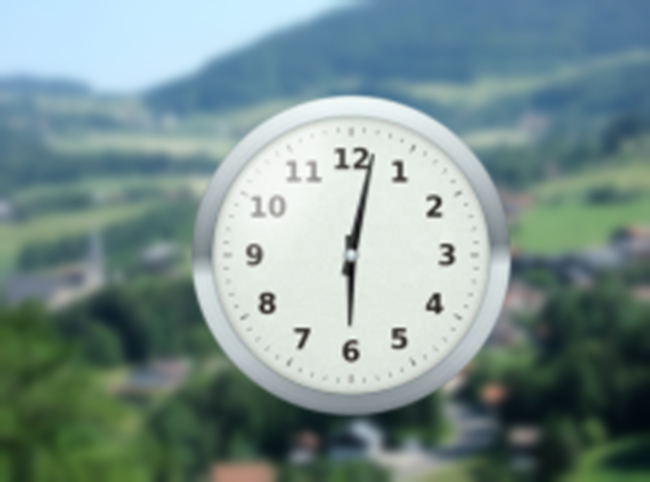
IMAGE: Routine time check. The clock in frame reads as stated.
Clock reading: 6:02
